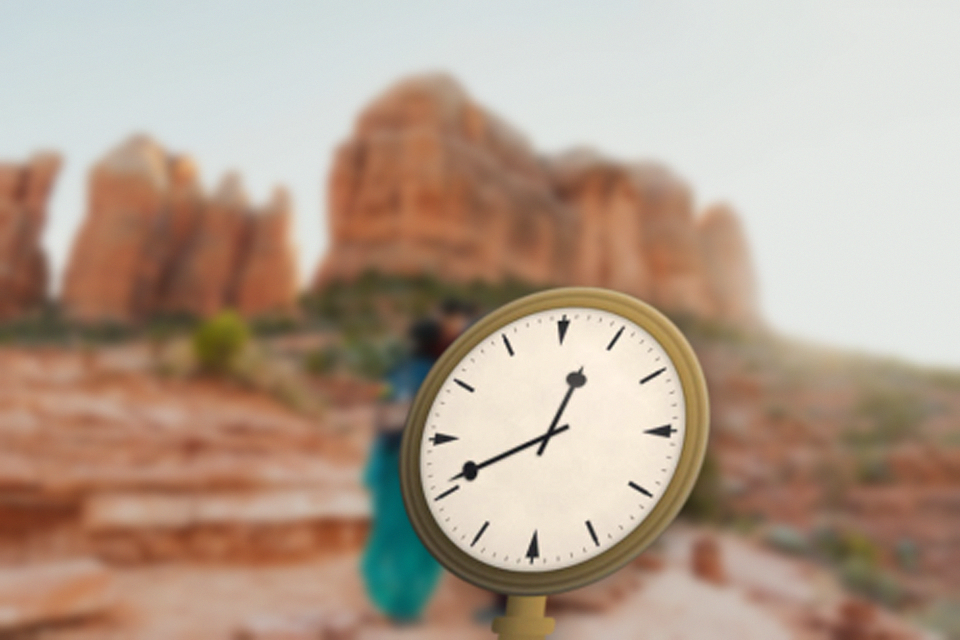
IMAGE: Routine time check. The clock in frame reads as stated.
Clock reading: 12:41
